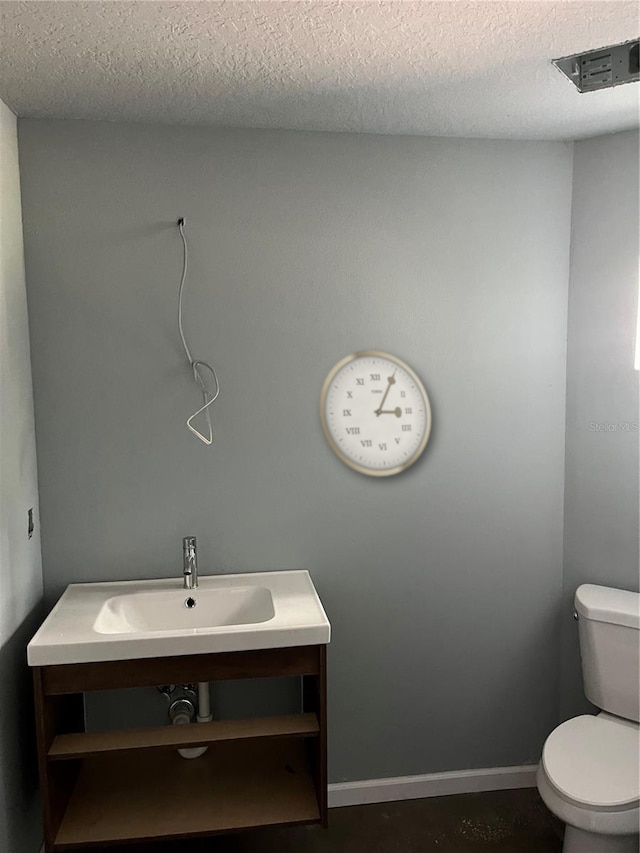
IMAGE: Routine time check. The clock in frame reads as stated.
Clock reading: 3:05
